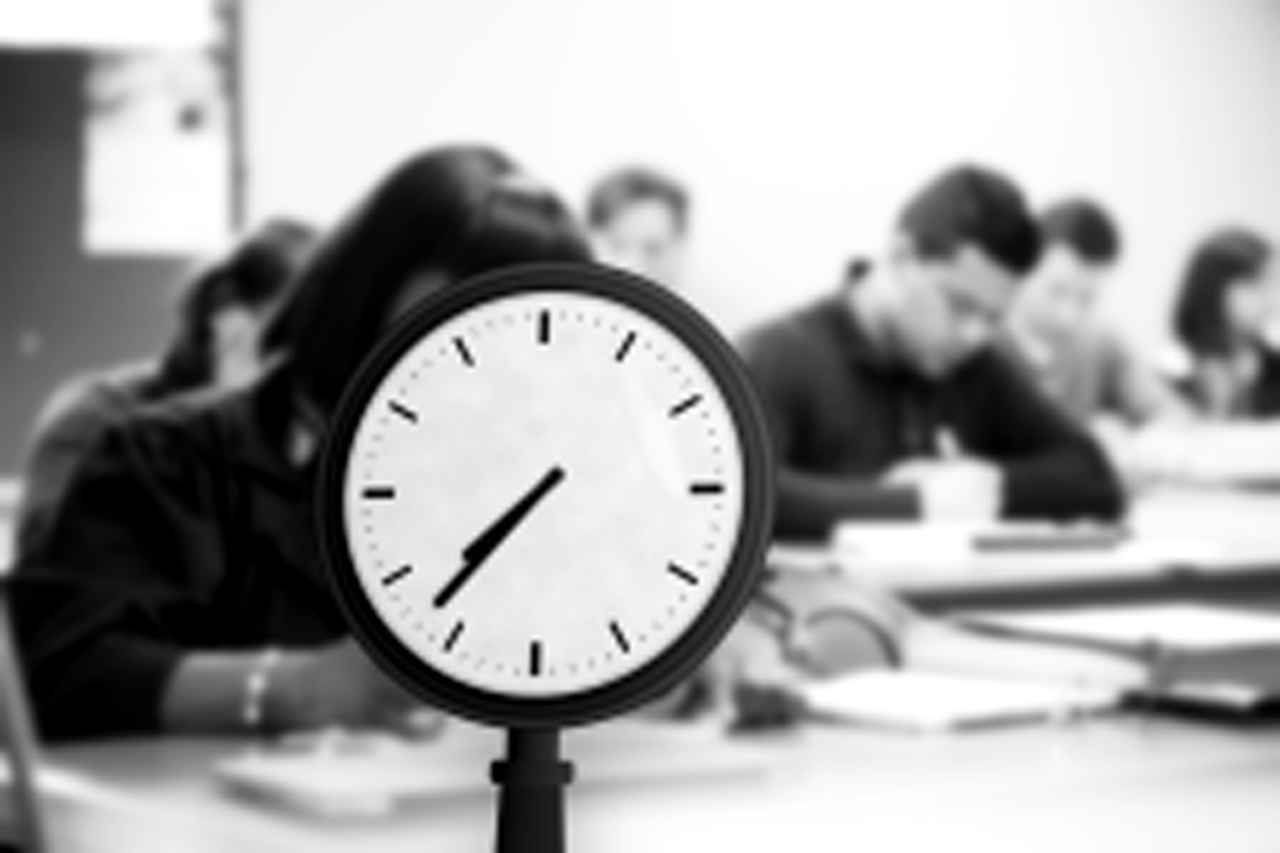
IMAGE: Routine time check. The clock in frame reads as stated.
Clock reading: 7:37
